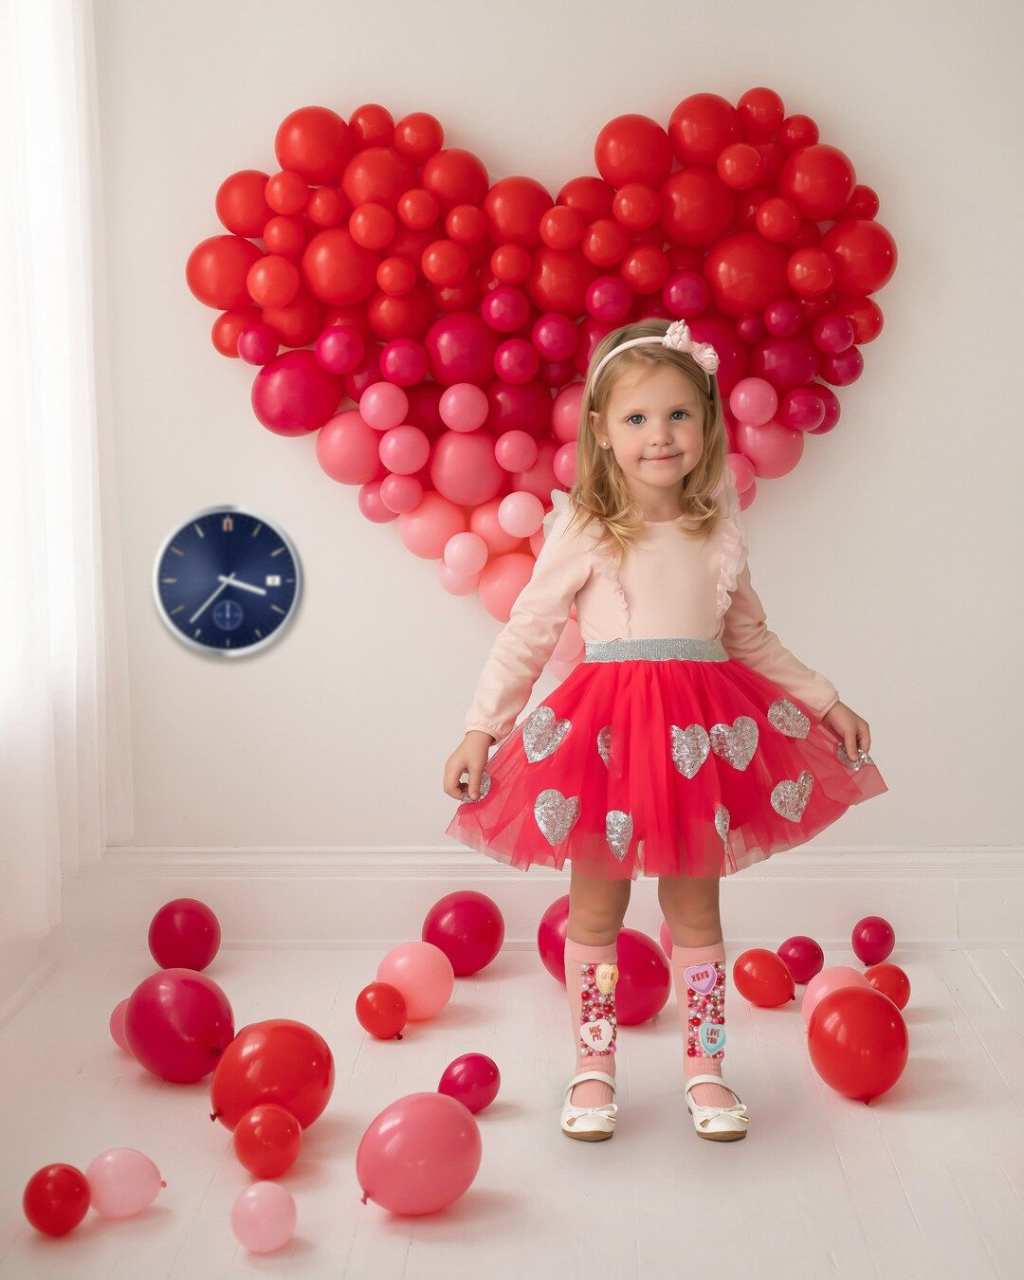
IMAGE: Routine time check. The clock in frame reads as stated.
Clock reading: 3:37
